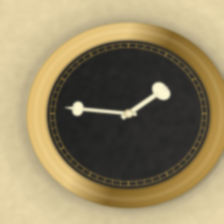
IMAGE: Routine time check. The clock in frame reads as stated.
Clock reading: 1:46
